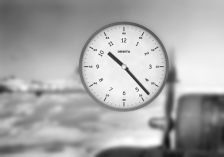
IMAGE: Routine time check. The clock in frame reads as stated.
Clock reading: 10:23
